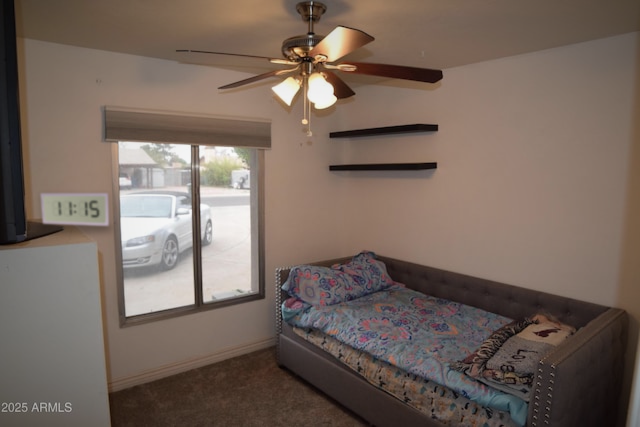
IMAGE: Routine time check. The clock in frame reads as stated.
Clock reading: 11:15
